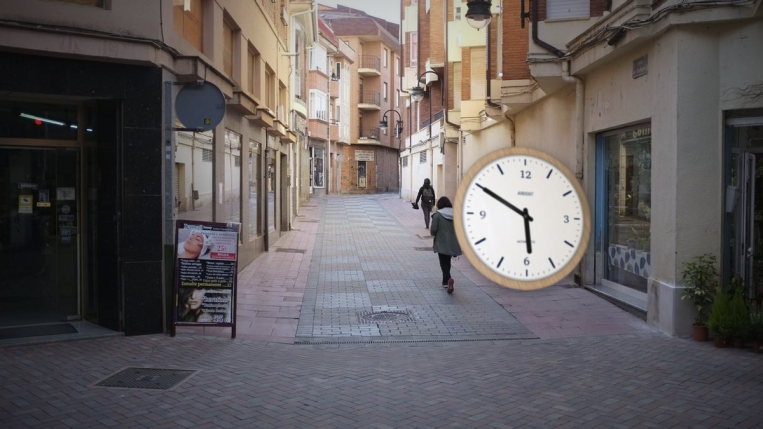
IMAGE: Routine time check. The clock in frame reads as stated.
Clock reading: 5:50
